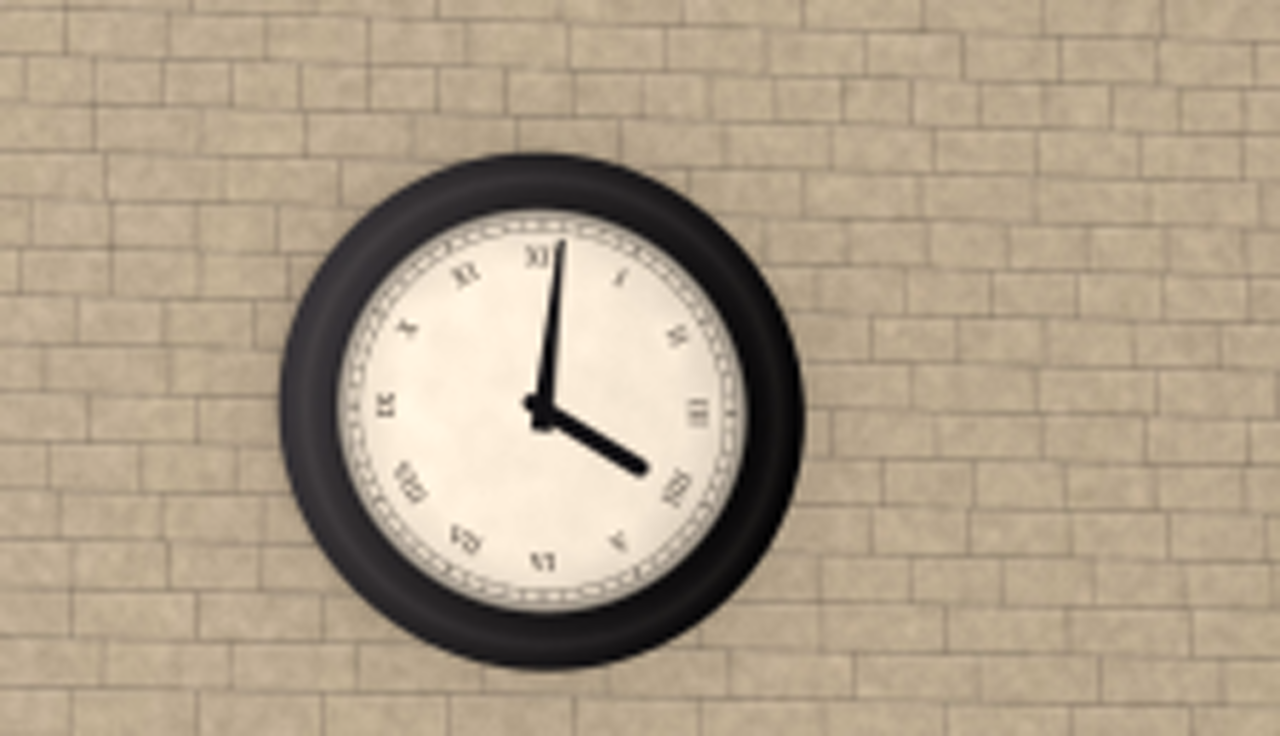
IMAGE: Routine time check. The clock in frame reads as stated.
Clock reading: 4:01
